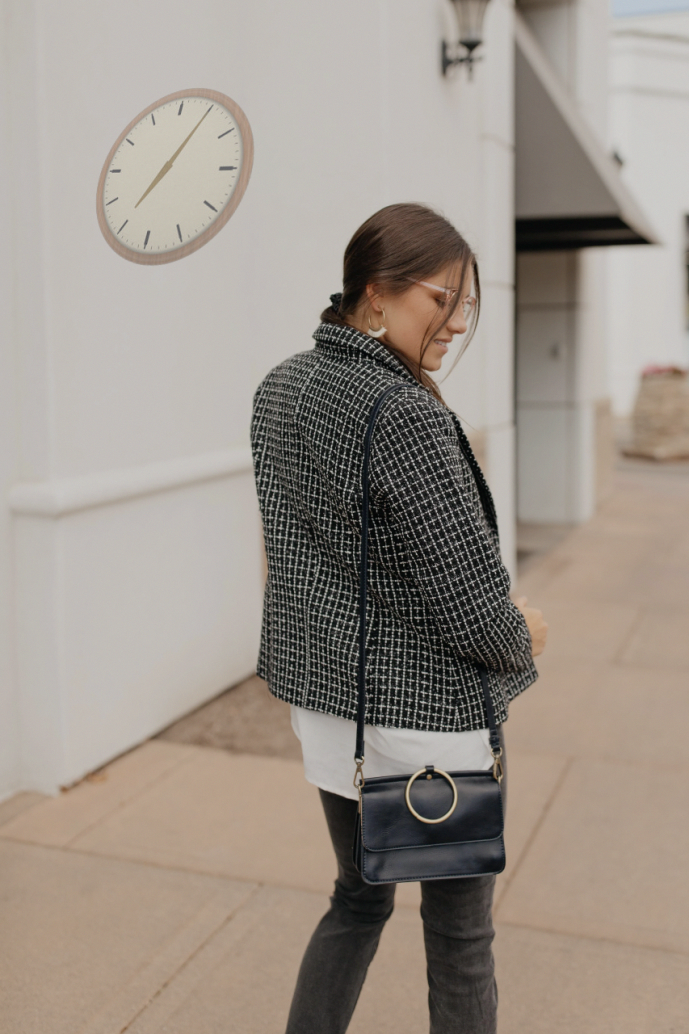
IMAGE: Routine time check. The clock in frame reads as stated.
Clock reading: 7:05
